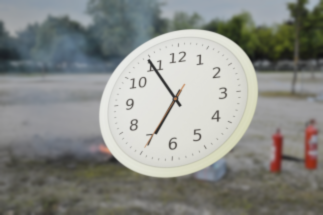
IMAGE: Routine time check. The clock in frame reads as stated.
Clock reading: 6:54:35
